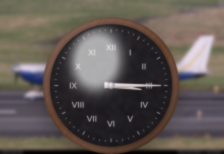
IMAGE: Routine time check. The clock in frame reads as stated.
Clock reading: 3:15
